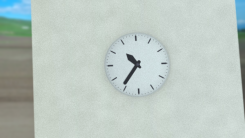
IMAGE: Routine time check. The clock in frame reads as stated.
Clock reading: 10:36
